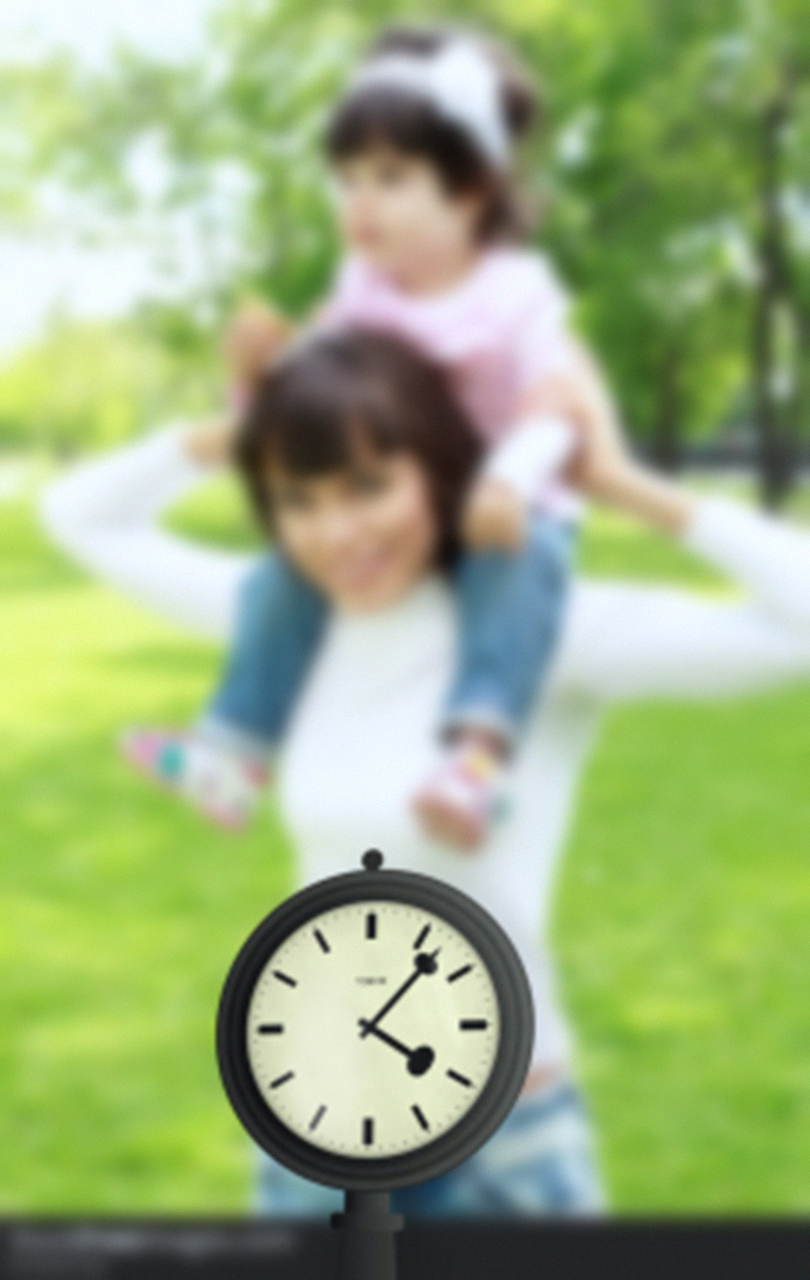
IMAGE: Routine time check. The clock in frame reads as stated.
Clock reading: 4:07
